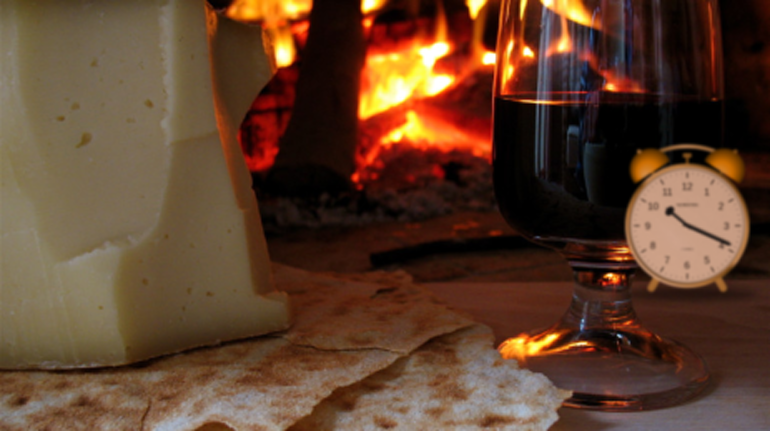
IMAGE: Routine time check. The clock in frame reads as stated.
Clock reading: 10:19
